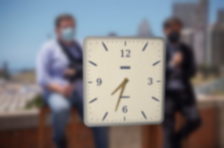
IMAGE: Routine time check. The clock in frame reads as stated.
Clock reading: 7:33
